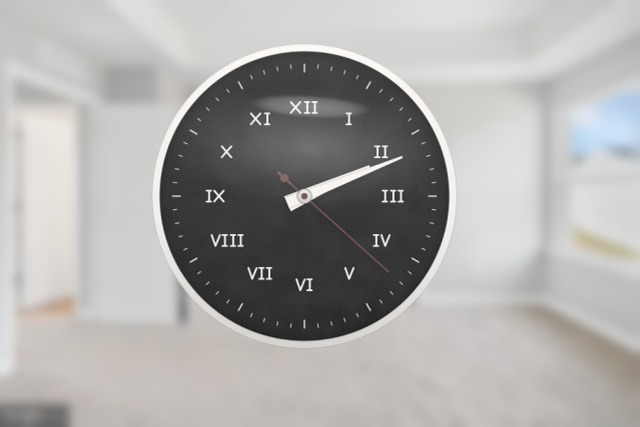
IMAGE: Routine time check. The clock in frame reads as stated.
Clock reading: 2:11:22
